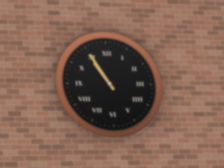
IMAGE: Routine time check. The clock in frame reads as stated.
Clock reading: 10:55
